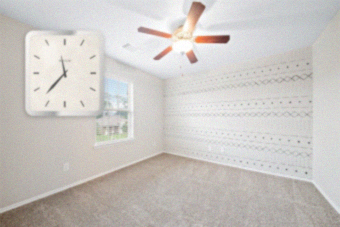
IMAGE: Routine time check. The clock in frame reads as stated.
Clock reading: 11:37
